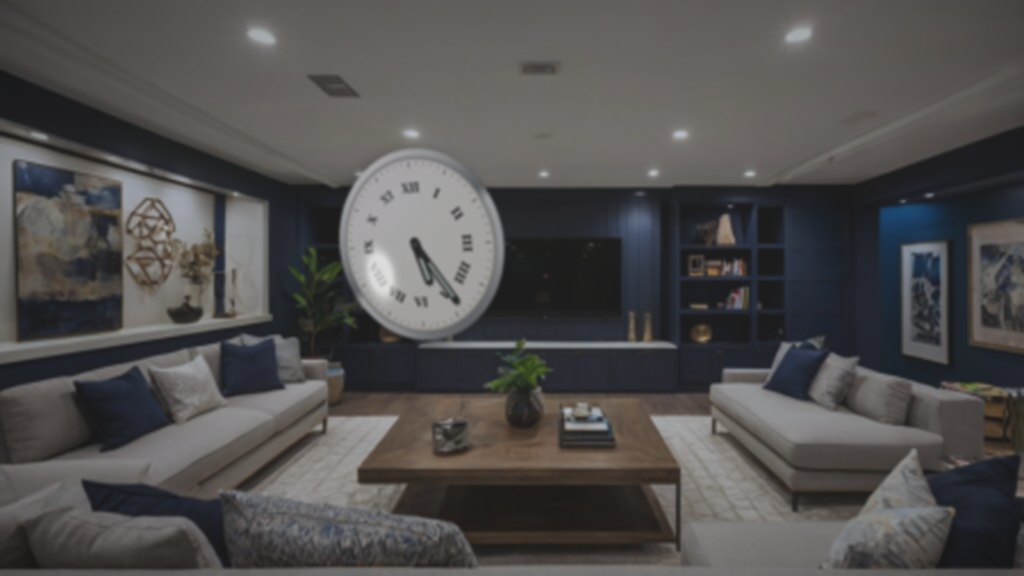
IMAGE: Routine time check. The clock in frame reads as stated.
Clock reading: 5:24
